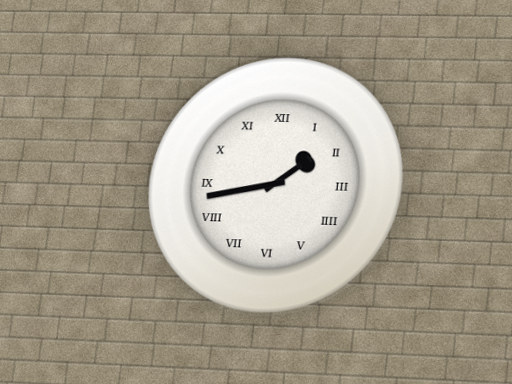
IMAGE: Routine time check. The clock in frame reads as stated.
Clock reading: 1:43
